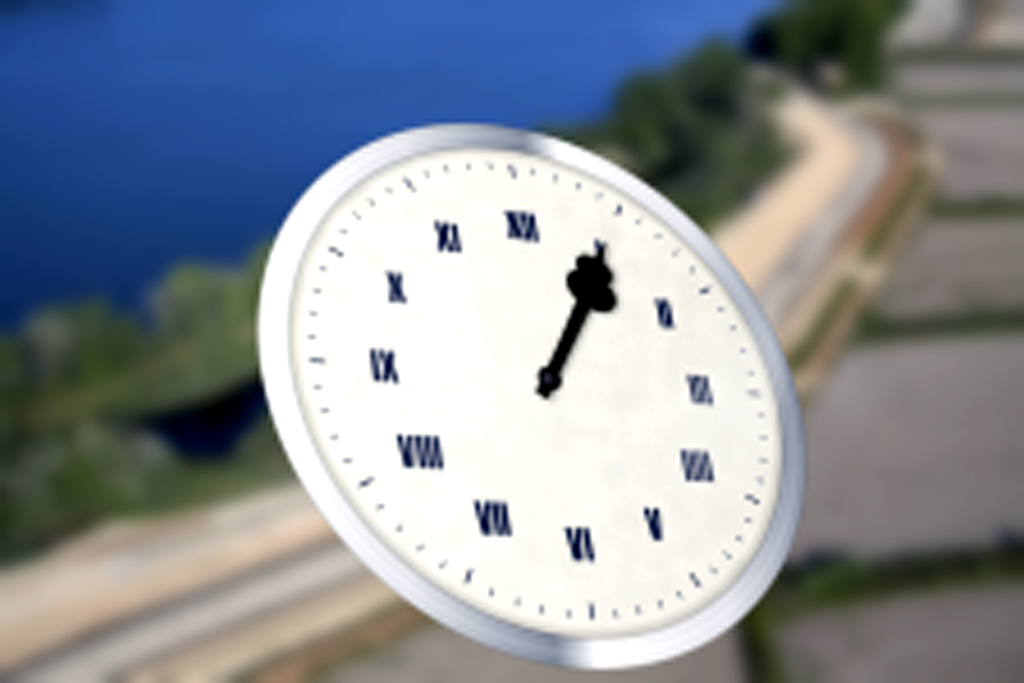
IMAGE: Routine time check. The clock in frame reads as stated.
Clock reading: 1:05
